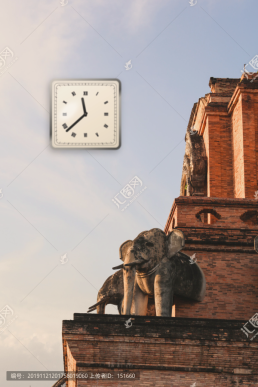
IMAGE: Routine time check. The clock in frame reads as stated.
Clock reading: 11:38
